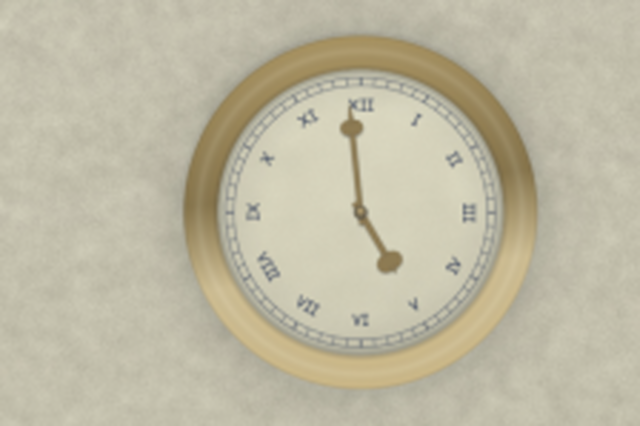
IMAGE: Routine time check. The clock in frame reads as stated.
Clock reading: 4:59
